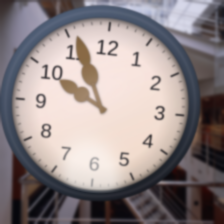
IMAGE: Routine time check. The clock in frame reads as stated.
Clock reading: 9:56
